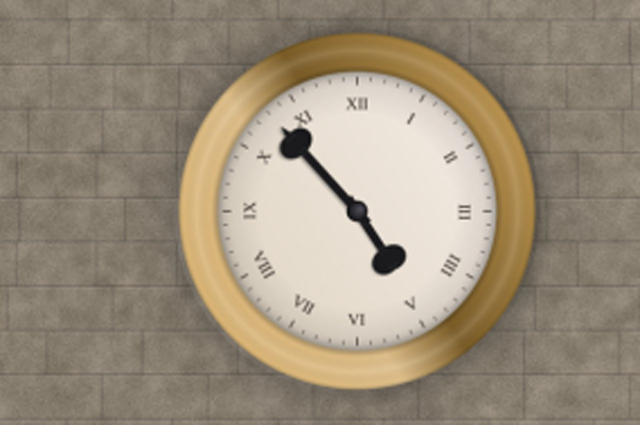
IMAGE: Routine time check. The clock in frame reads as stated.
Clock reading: 4:53
